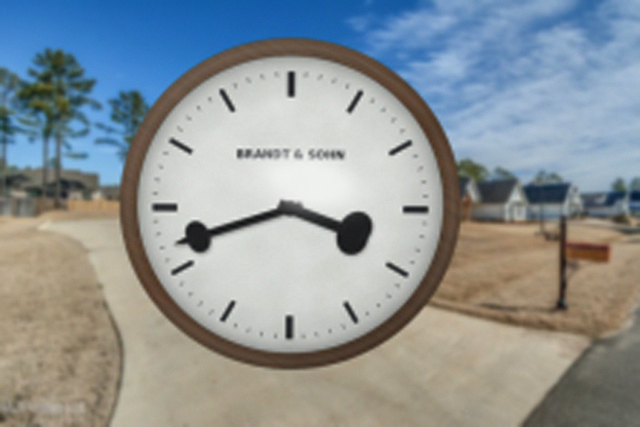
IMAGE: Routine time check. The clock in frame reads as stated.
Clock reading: 3:42
